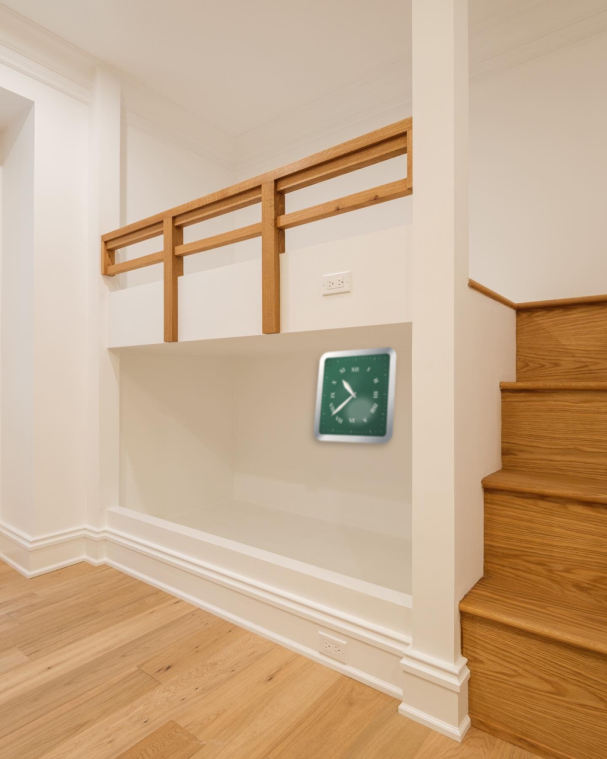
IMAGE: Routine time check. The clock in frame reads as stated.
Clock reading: 10:38
